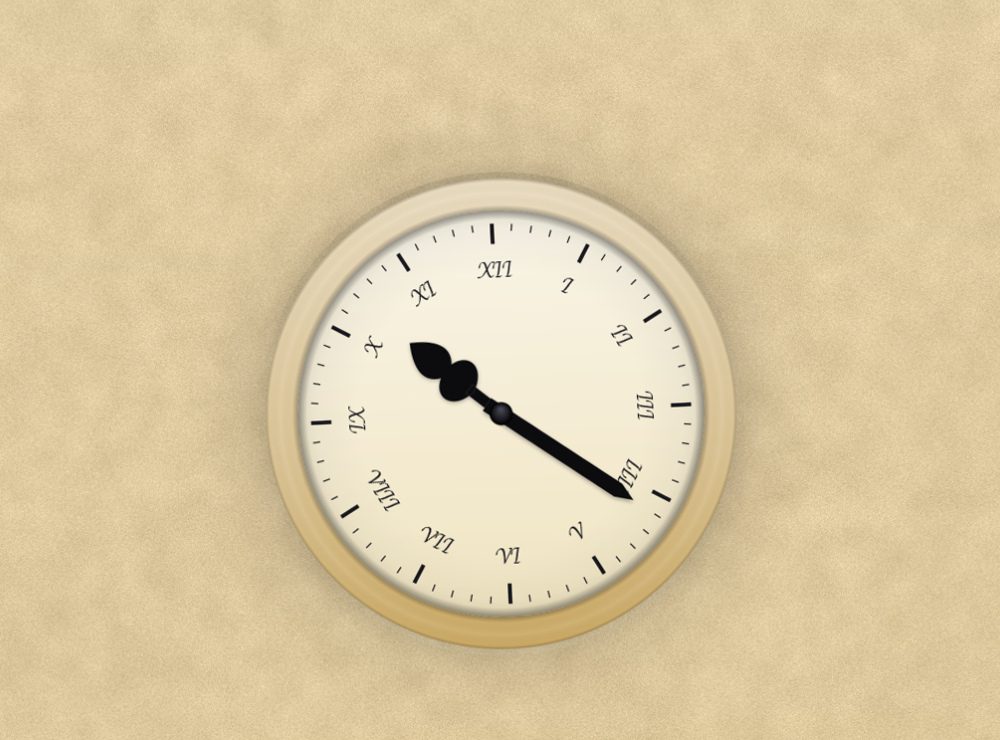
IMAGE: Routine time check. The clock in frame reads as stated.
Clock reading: 10:21
